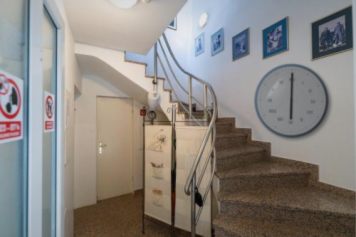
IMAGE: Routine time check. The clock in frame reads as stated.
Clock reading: 6:00
